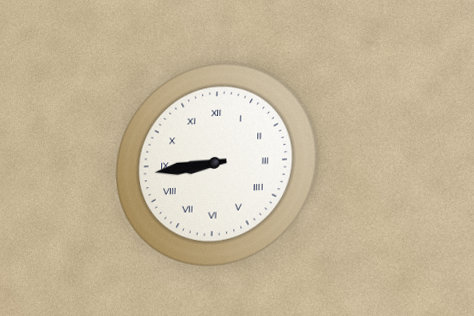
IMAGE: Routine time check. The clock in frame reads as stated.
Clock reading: 8:44
